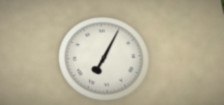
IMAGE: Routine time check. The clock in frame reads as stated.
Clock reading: 7:05
